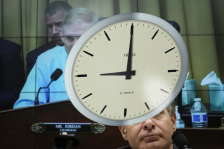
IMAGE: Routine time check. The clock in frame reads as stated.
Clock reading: 9:00
